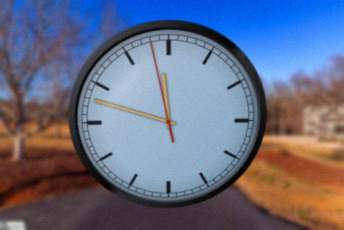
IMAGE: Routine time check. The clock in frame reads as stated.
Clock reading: 11:47:58
